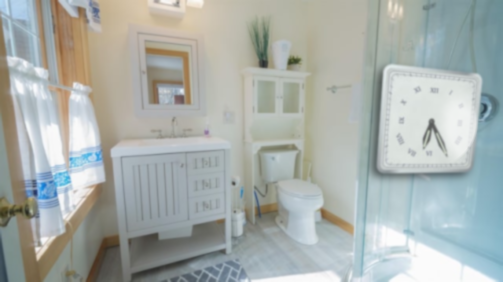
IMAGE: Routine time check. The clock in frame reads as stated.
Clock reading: 6:25
